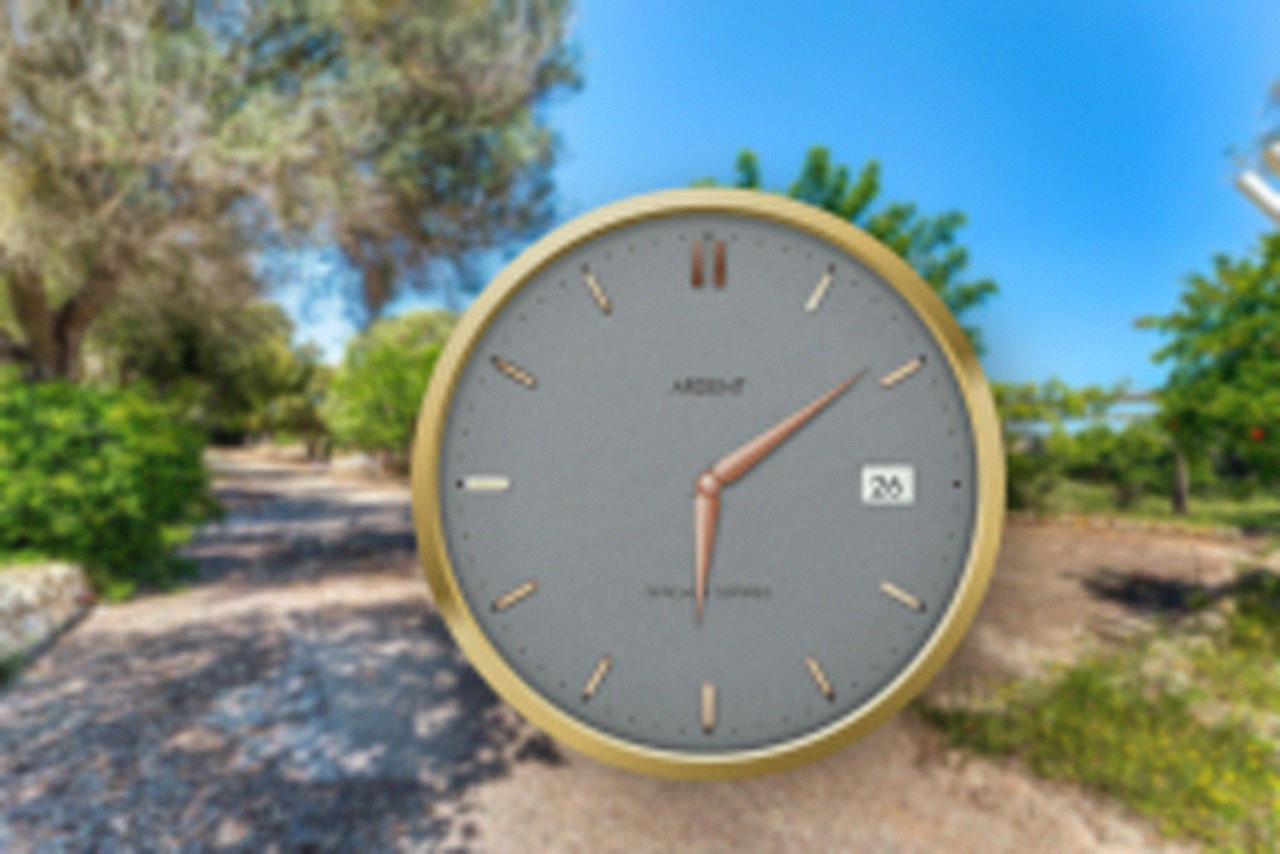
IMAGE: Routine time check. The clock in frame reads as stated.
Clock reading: 6:09
